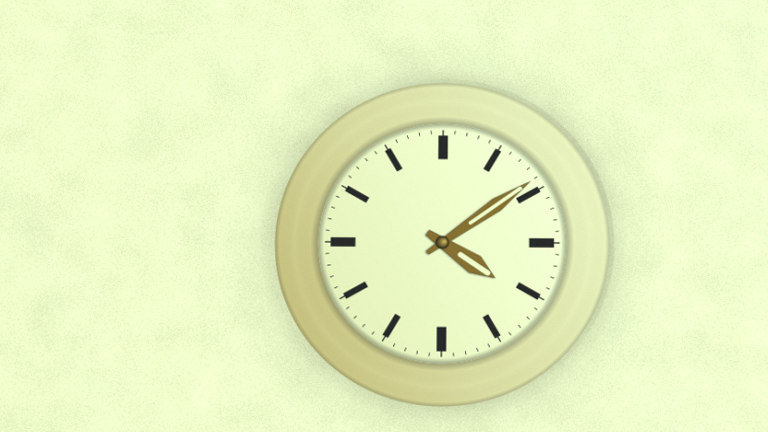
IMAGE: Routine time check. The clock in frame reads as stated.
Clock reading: 4:09
